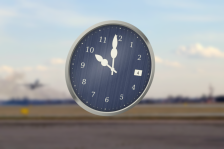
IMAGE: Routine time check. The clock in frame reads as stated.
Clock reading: 9:59
